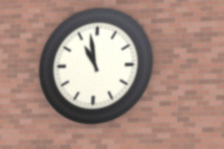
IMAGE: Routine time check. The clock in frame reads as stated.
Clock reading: 10:58
